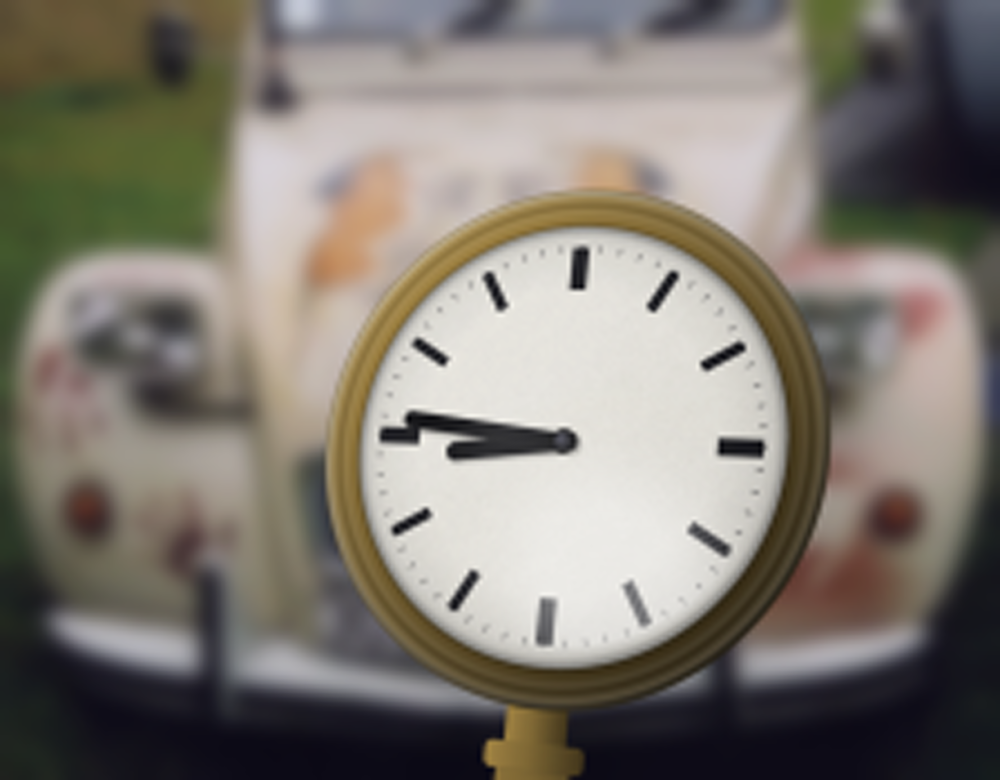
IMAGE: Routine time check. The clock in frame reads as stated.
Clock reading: 8:46
